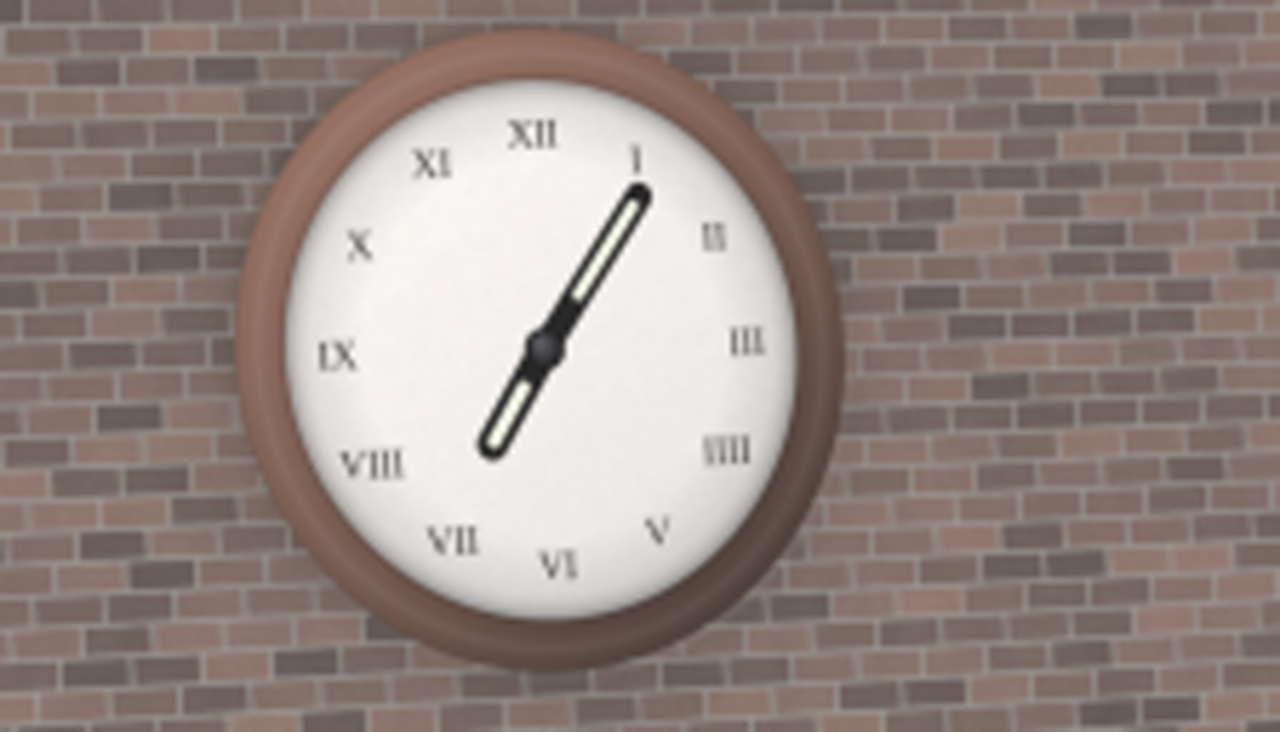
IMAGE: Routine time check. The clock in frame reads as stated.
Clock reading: 7:06
